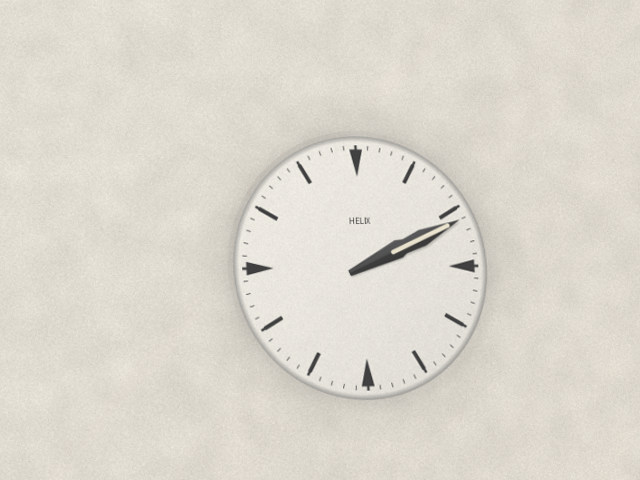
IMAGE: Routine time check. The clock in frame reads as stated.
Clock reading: 2:11
